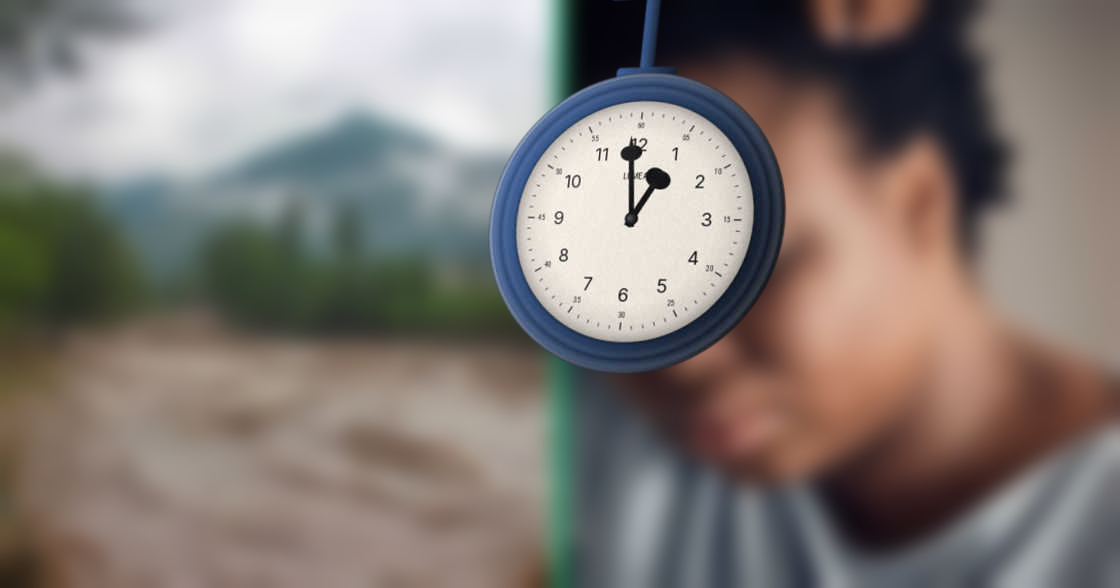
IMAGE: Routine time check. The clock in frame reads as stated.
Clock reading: 12:59
